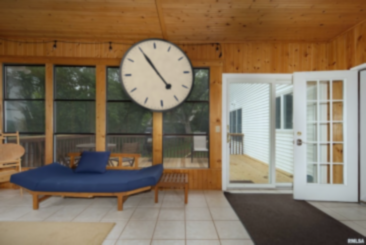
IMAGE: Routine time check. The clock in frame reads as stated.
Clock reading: 4:55
